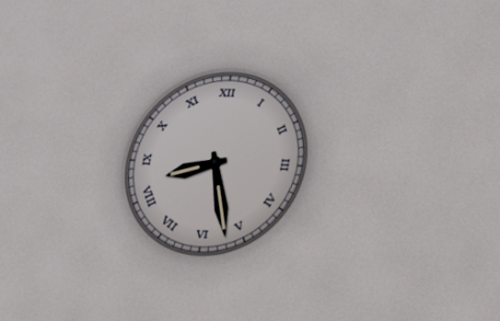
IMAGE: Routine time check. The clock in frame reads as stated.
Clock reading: 8:27
